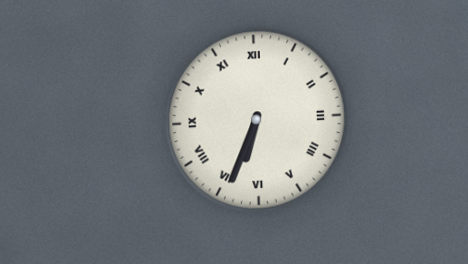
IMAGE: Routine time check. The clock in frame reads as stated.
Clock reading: 6:34
